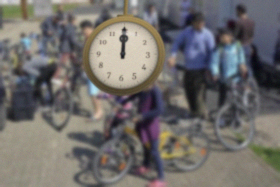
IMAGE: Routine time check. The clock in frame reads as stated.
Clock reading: 12:00
